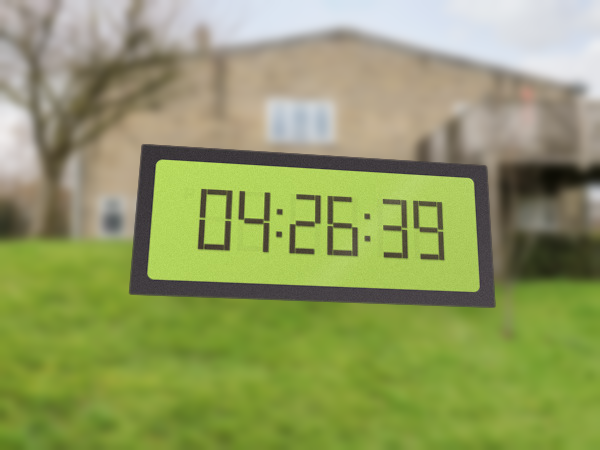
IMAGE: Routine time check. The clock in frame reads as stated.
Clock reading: 4:26:39
